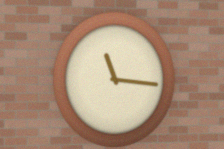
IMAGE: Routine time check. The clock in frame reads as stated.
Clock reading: 11:16
